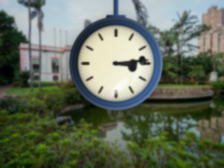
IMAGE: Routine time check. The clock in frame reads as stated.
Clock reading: 3:14
